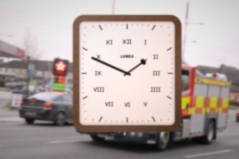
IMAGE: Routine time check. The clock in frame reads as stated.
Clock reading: 1:49
